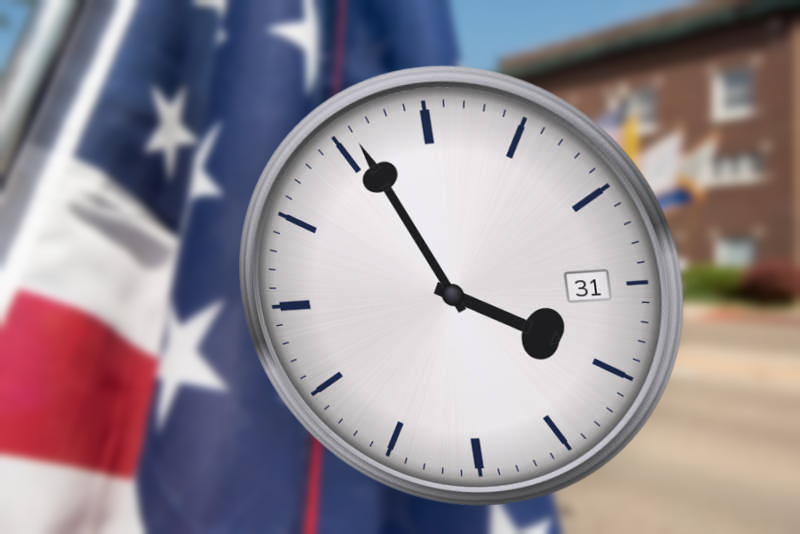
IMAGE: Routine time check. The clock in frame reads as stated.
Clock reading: 3:56
